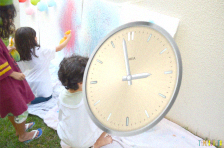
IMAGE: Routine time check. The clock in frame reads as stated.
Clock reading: 2:58
